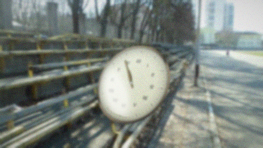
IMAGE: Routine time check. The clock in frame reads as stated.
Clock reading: 10:54
